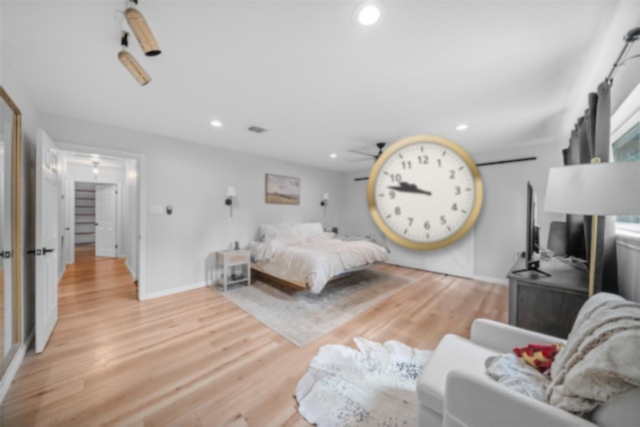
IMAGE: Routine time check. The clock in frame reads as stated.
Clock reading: 9:47
